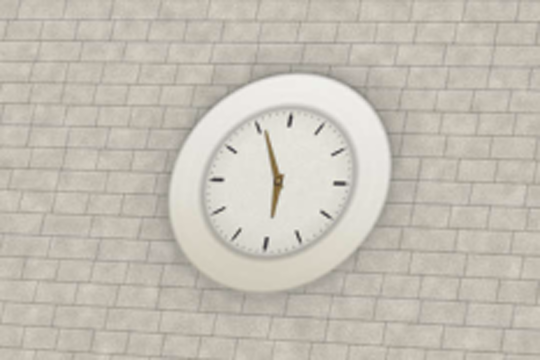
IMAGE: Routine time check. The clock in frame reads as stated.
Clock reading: 5:56
